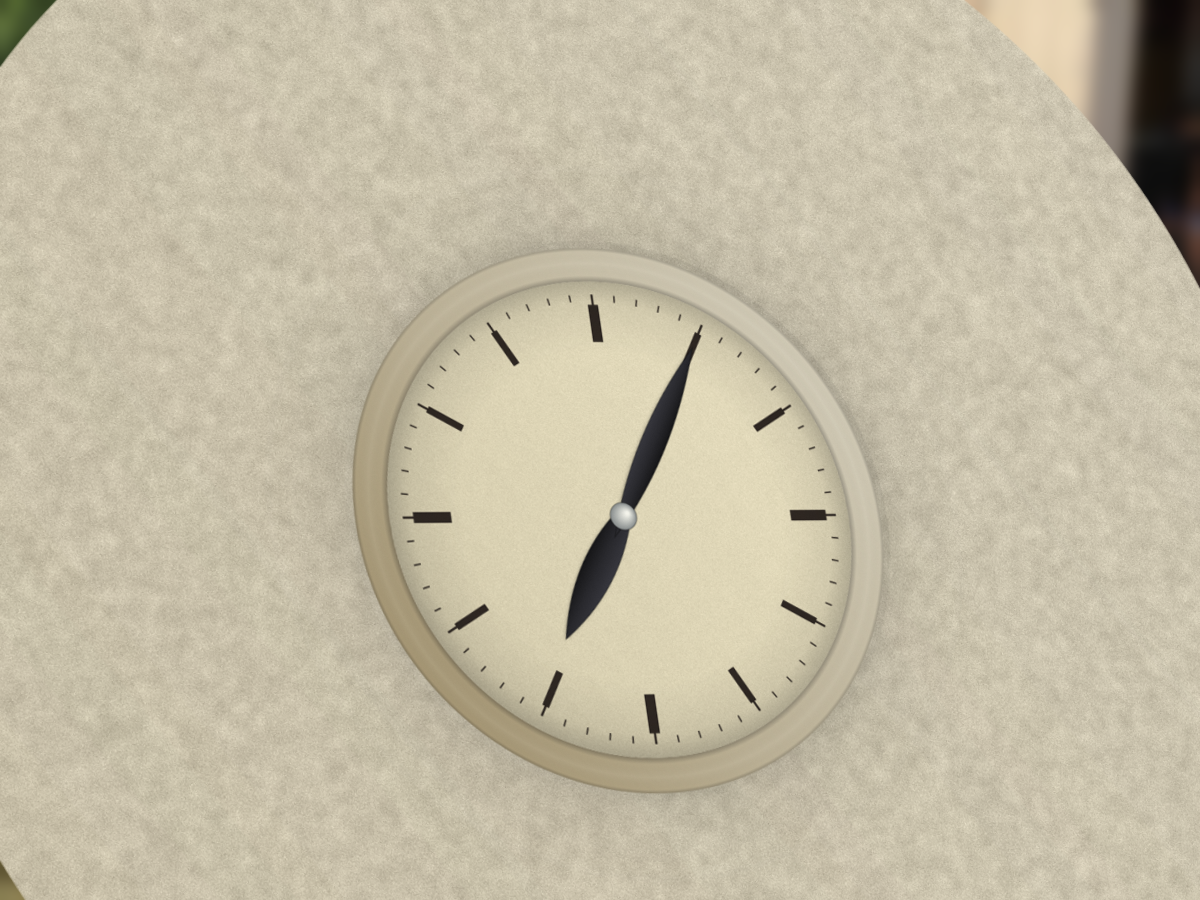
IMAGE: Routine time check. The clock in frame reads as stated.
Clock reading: 7:05
